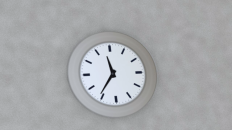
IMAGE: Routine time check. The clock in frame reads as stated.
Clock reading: 11:36
